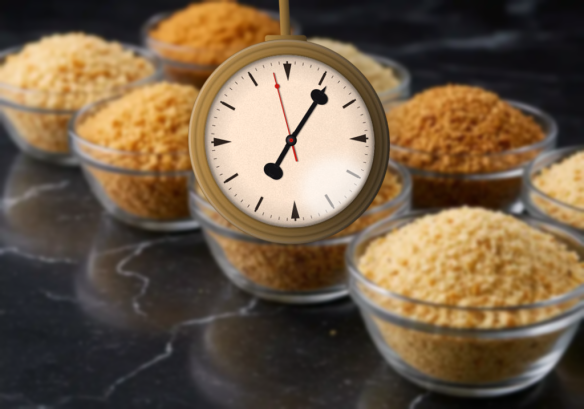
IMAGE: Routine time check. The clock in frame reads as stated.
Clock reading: 7:05:58
